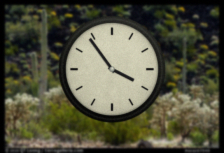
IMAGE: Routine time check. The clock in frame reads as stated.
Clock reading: 3:54
